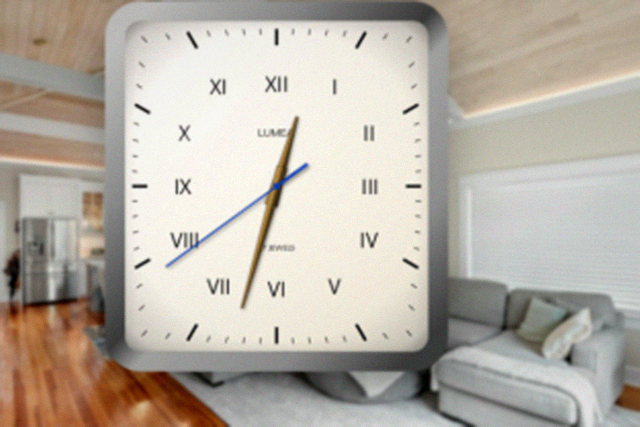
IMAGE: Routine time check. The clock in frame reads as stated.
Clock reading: 12:32:39
